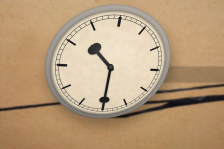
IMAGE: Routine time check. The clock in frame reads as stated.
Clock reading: 10:30
